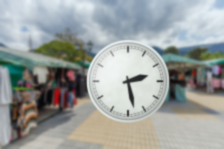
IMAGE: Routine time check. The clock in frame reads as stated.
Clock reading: 2:28
